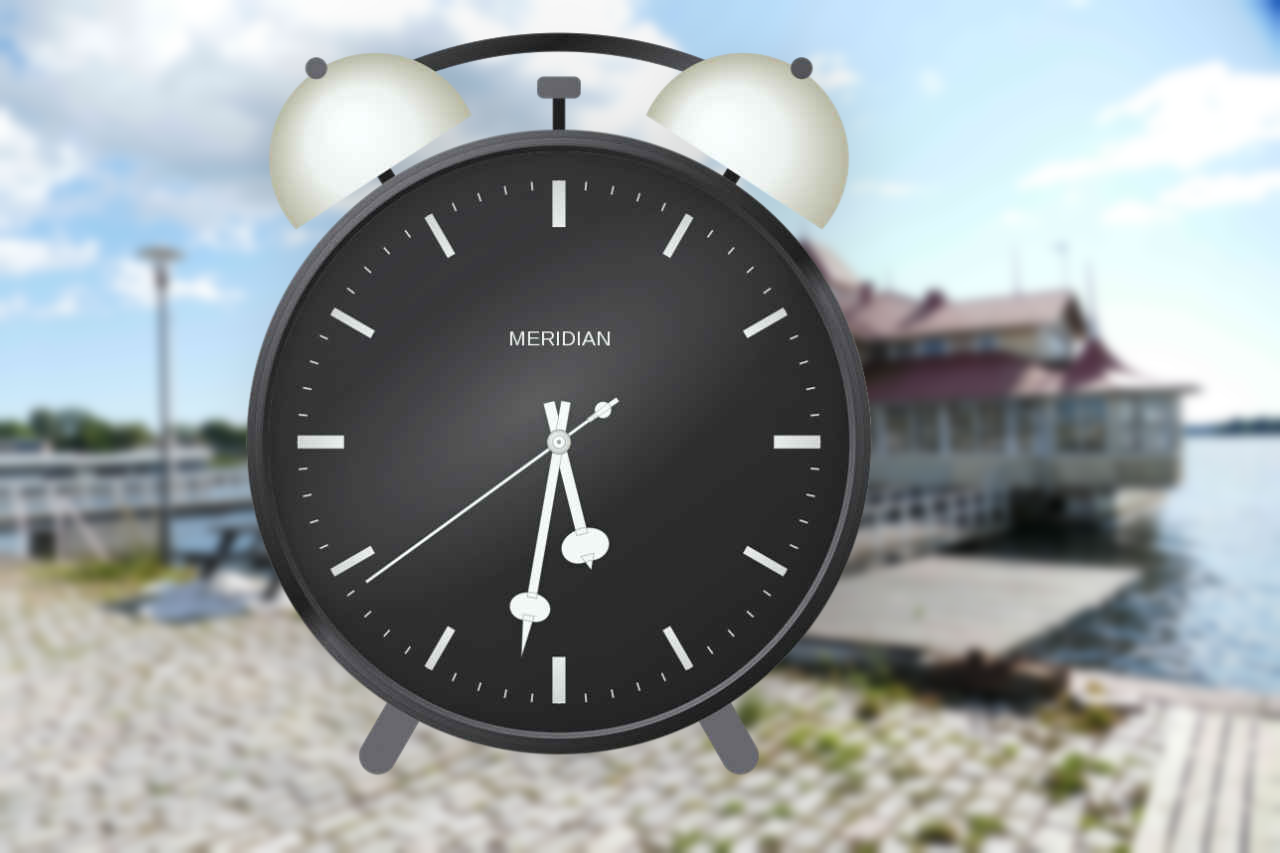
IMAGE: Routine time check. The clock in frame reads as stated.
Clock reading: 5:31:39
